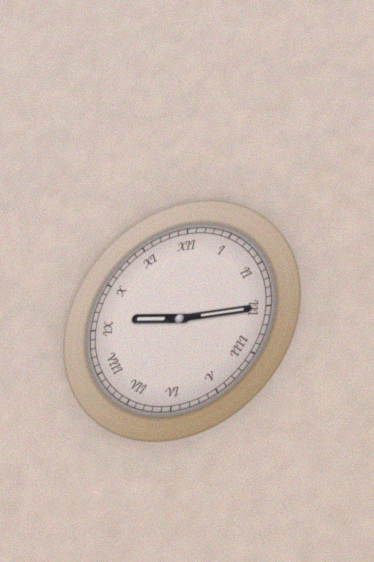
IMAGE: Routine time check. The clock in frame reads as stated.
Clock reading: 9:15
